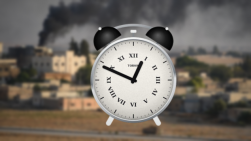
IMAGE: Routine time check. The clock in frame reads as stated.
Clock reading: 12:49
